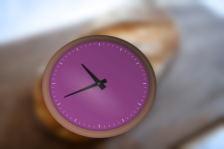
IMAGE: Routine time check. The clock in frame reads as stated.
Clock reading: 10:41
